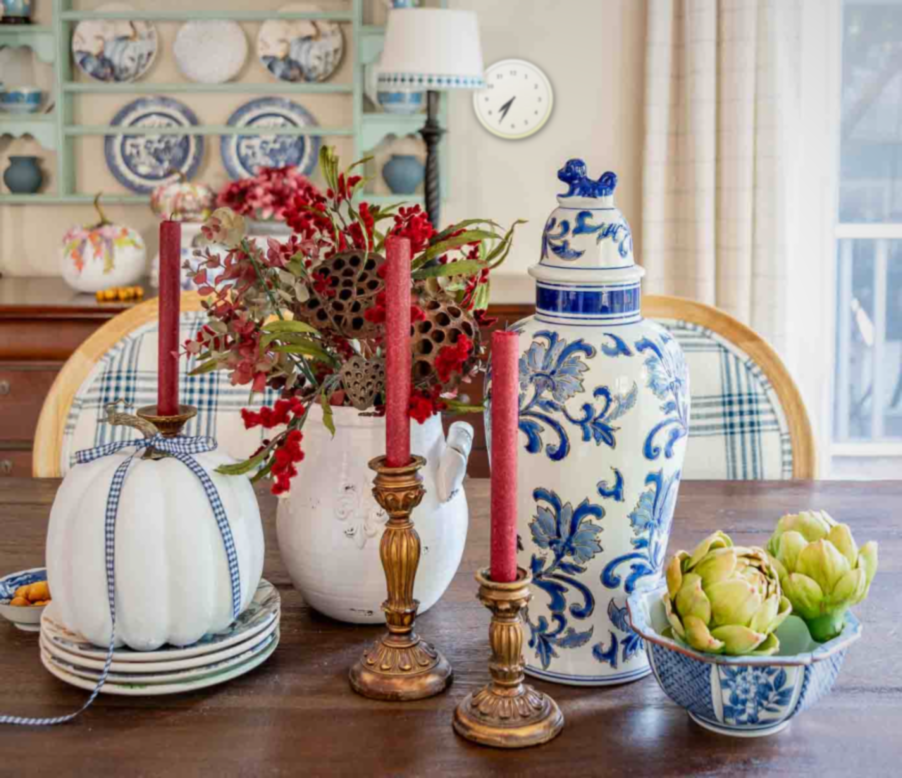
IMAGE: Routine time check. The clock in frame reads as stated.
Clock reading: 7:35
